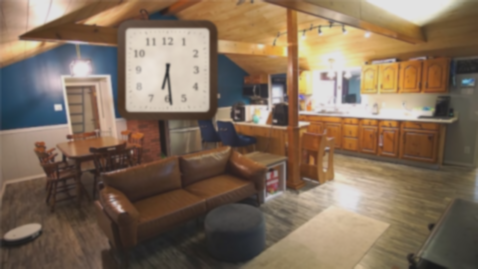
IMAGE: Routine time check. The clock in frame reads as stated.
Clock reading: 6:29
